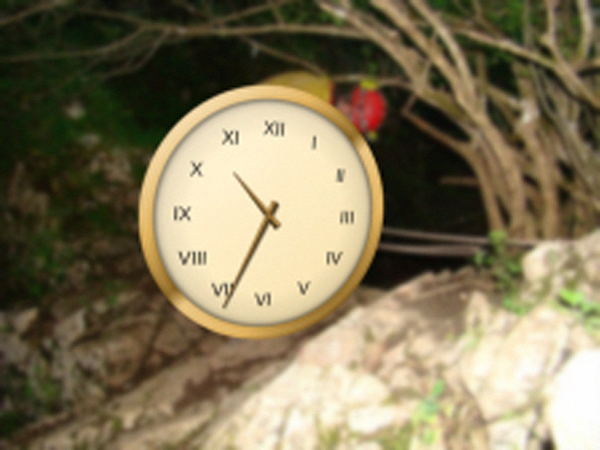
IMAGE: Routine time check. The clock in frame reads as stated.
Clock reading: 10:34
